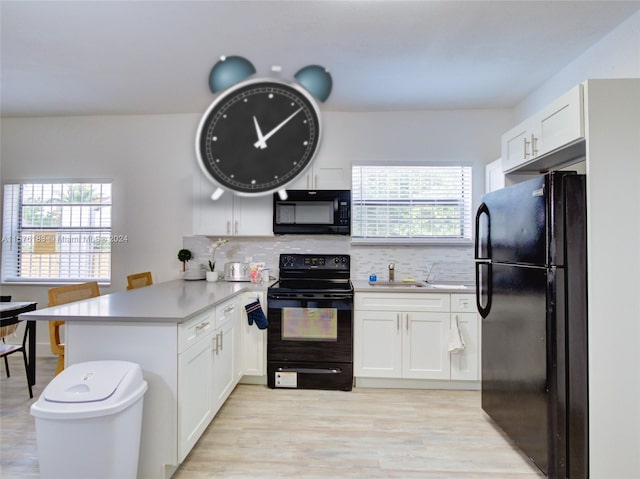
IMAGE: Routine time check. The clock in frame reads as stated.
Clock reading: 11:07
